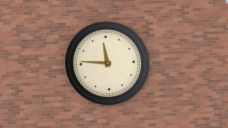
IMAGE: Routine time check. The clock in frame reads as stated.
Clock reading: 11:46
